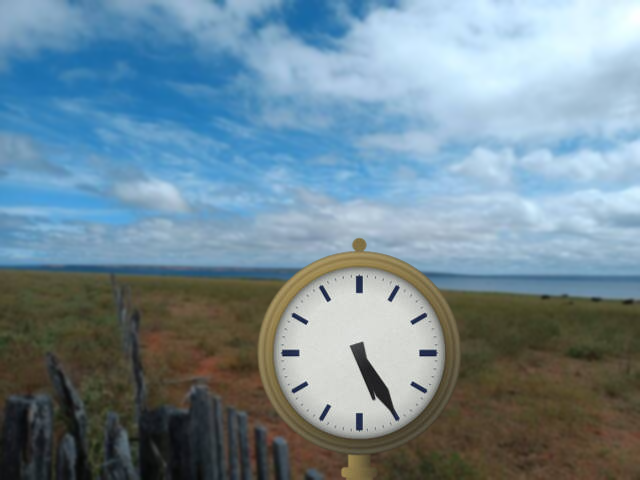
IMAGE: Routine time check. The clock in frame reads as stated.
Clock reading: 5:25
